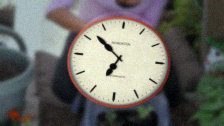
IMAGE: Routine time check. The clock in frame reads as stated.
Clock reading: 6:52
